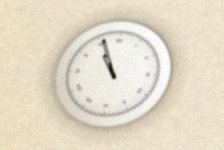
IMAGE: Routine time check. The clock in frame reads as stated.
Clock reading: 10:56
